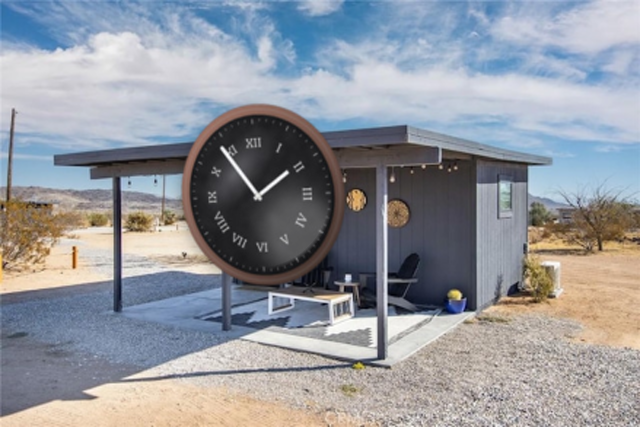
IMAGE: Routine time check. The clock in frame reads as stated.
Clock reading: 1:54
